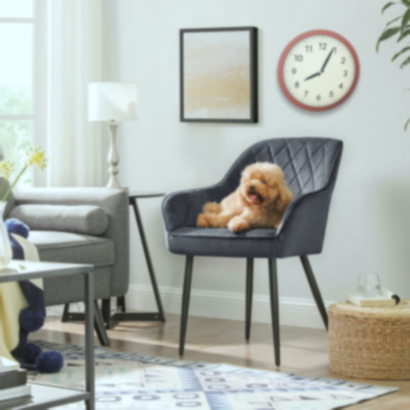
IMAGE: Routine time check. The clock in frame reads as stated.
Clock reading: 8:04
